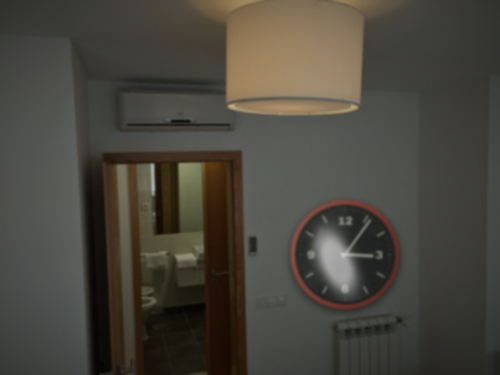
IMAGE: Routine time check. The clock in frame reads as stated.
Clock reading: 3:06
